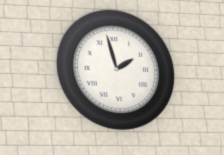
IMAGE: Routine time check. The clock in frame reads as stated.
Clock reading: 1:58
